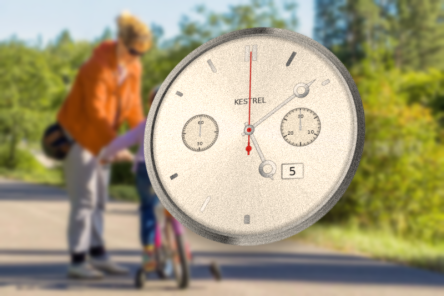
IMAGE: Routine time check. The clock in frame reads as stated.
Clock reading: 5:09
